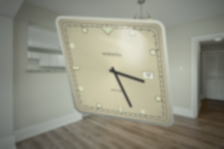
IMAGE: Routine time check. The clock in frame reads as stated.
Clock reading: 3:27
